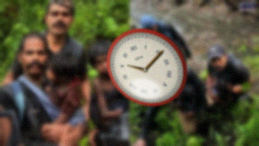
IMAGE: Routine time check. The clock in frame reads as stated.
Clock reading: 10:11
